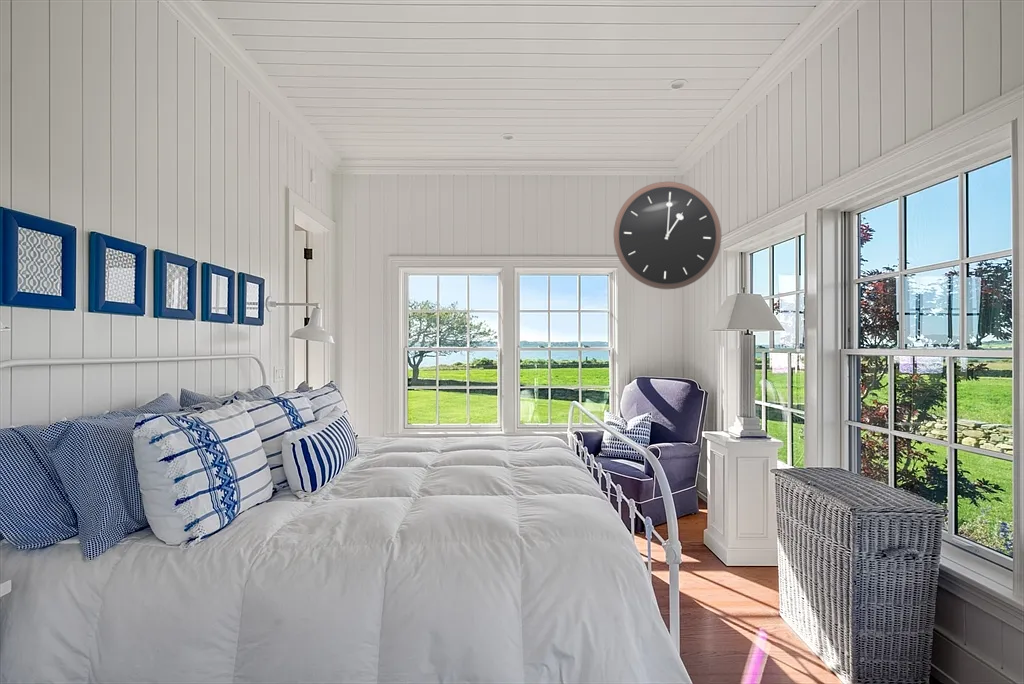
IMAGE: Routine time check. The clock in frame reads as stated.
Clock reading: 1:00
